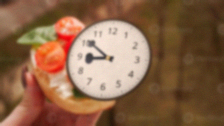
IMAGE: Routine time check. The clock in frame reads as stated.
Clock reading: 8:51
